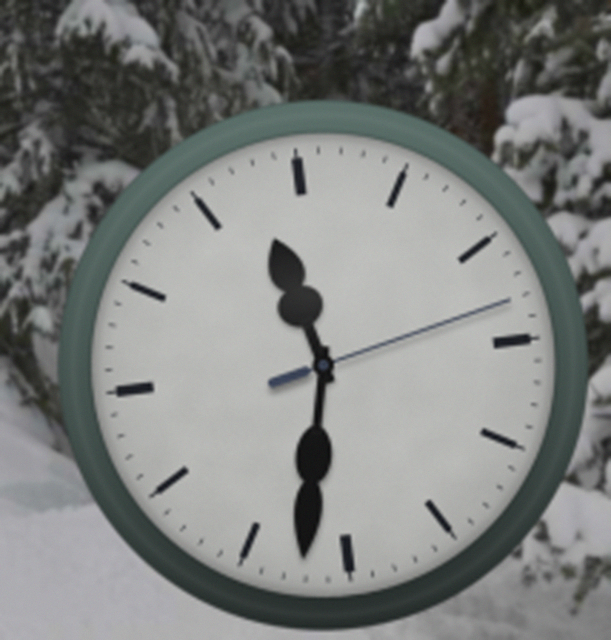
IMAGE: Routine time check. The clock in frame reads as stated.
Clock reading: 11:32:13
